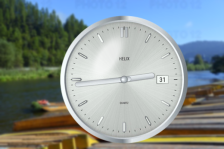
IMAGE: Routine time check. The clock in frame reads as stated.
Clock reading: 2:44
